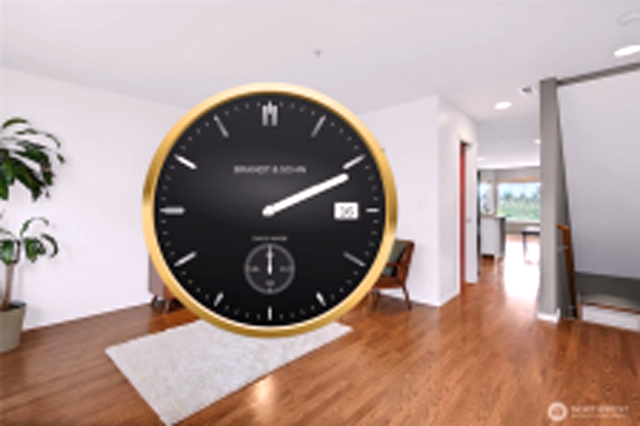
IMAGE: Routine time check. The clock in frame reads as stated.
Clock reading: 2:11
